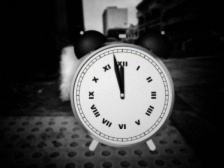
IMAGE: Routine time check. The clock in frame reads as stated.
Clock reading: 11:58
